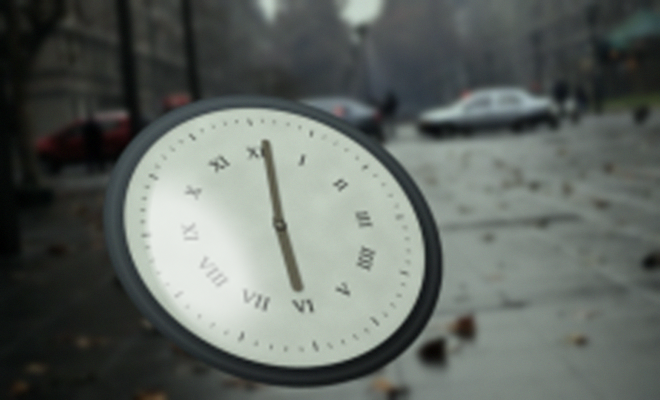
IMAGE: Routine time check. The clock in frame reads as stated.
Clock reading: 6:01
